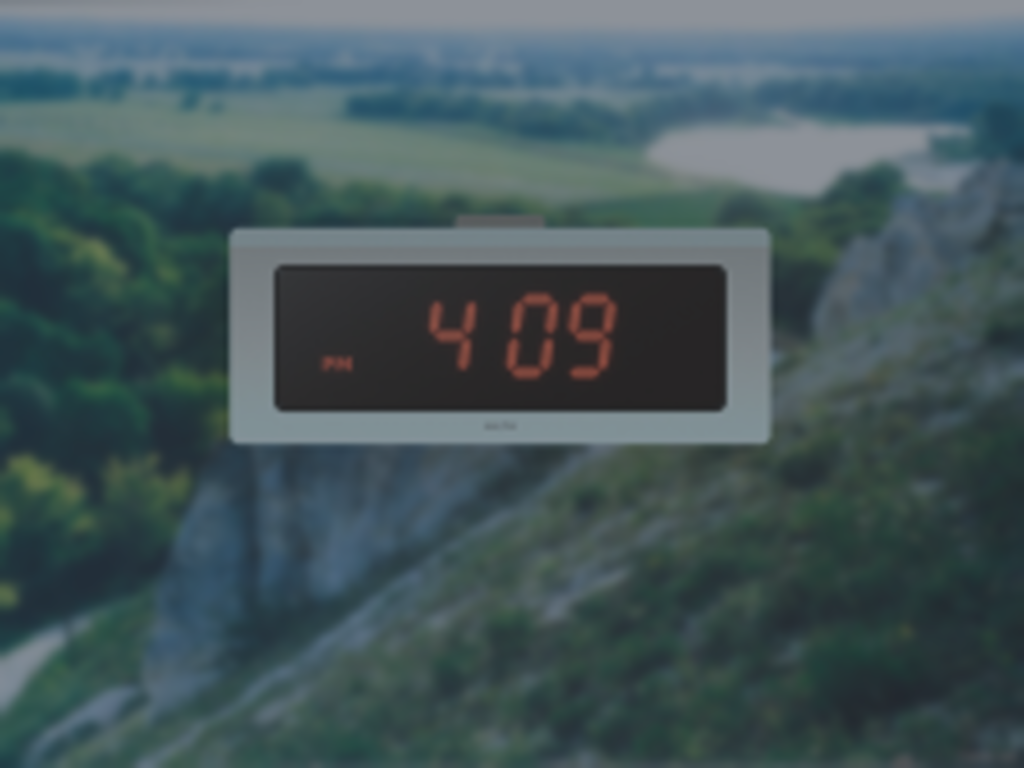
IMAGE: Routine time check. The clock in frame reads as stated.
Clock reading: 4:09
